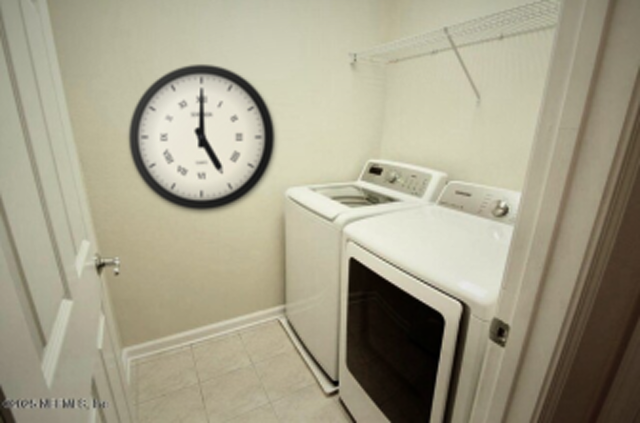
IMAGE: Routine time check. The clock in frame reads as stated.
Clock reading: 5:00
